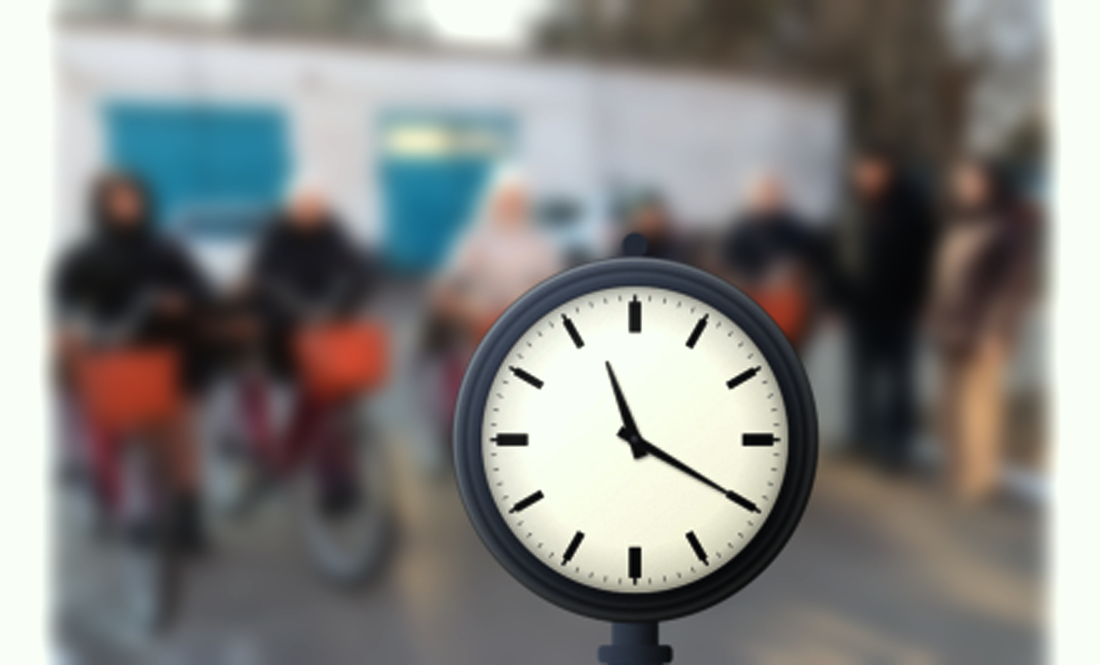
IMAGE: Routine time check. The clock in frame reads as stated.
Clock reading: 11:20
